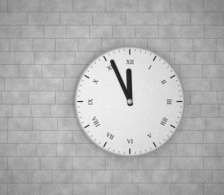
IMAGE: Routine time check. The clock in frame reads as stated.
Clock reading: 11:56
